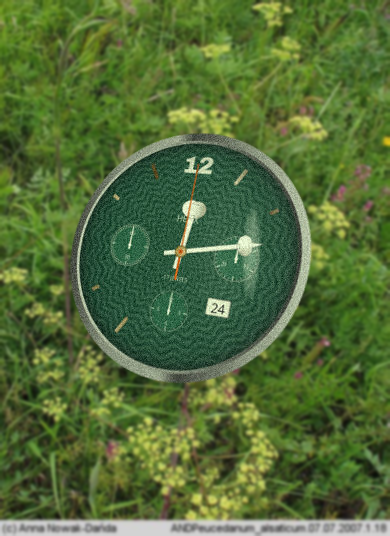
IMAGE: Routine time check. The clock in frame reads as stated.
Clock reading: 12:13
